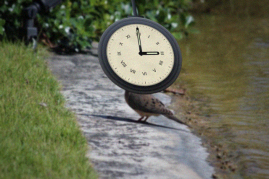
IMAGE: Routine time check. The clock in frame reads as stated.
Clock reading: 3:00
